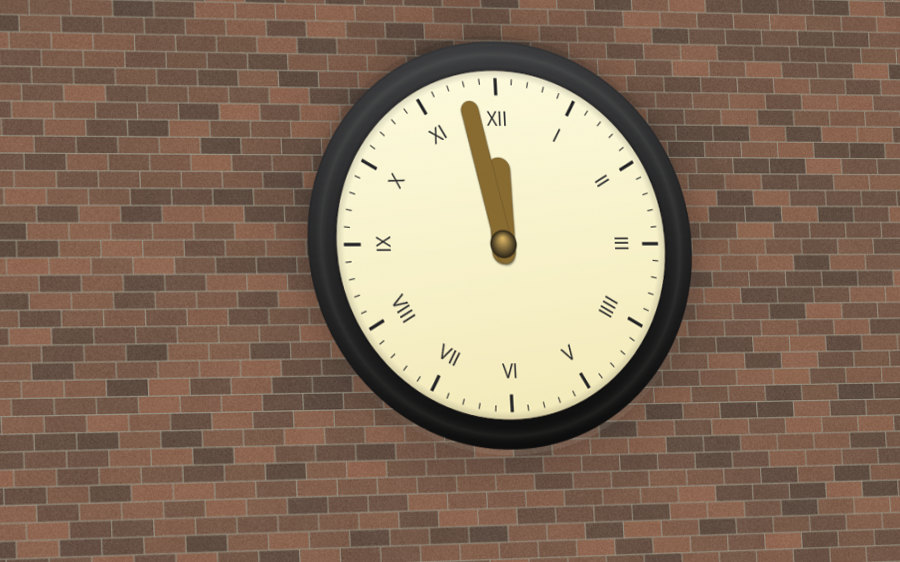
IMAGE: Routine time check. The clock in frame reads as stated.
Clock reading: 11:58
